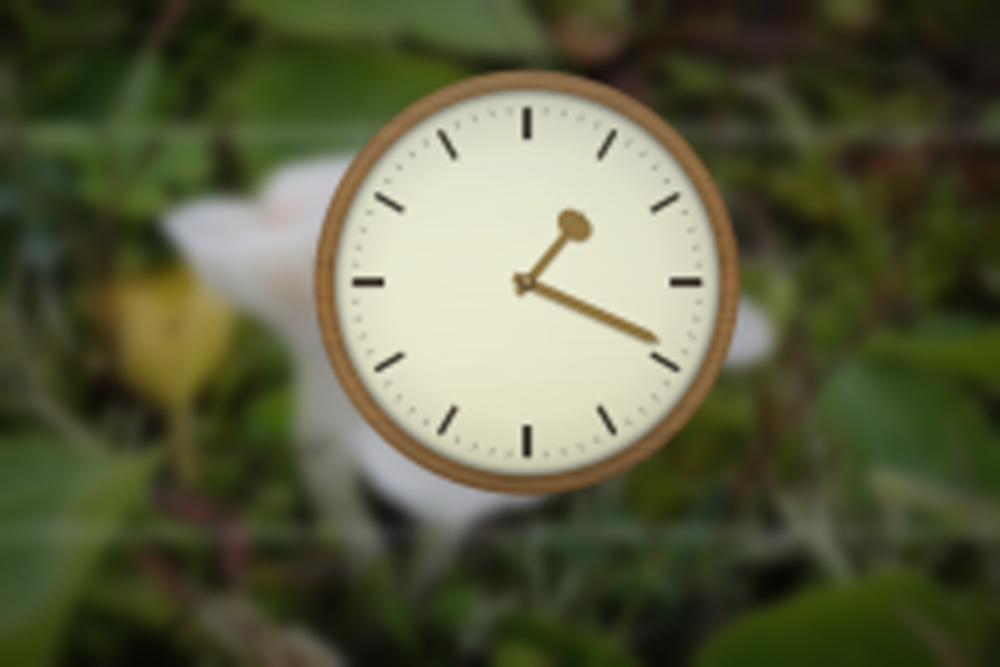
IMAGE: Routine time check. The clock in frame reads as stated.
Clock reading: 1:19
